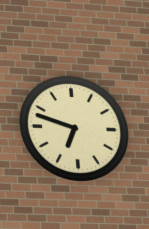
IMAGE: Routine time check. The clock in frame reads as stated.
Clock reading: 6:48
